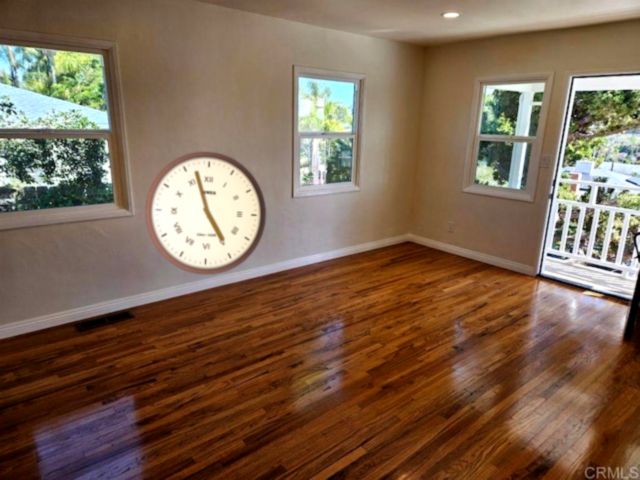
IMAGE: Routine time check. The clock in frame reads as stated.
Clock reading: 4:57
